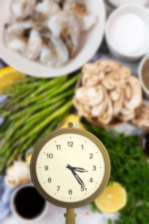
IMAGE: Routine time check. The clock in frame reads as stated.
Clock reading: 3:24
